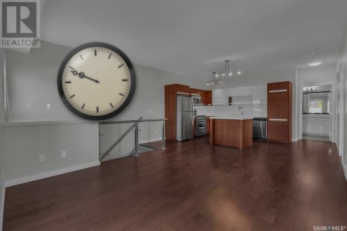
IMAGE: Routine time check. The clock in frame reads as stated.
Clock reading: 9:49
